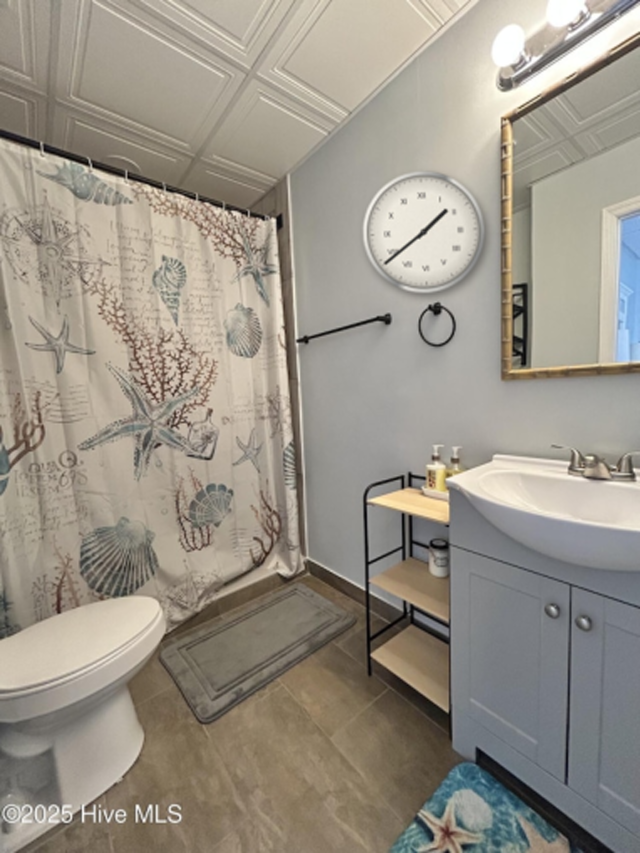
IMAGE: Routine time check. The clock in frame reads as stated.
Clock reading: 1:39
